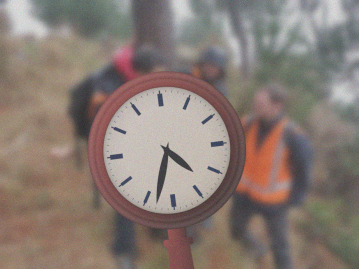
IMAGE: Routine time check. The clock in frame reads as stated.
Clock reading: 4:33
